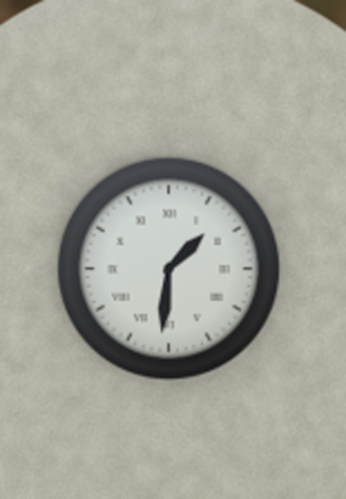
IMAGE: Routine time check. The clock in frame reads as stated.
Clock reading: 1:31
